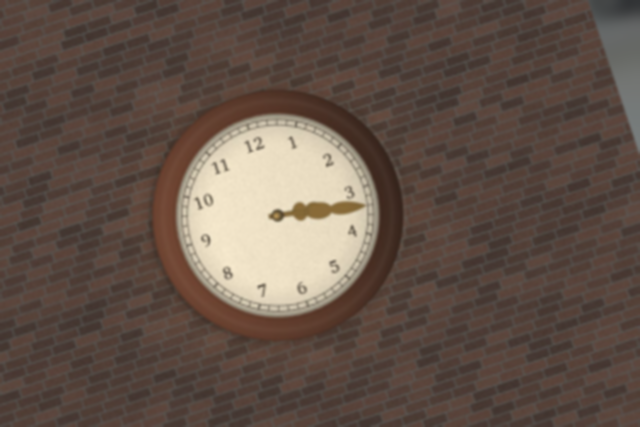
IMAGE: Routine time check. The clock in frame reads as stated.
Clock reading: 3:17
